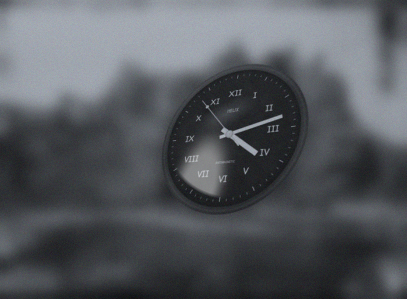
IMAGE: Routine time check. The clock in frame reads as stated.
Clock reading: 4:12:53
